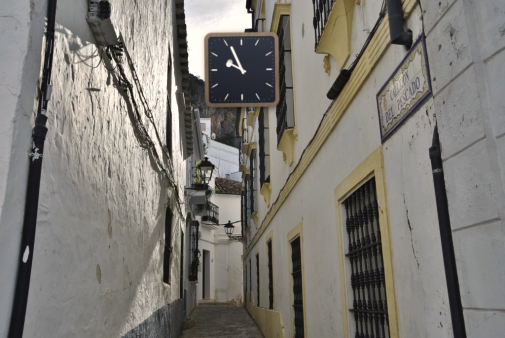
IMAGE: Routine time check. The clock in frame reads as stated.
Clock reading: 9:56
